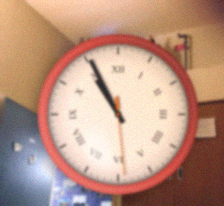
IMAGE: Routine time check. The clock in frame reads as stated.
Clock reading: 10:55:29
